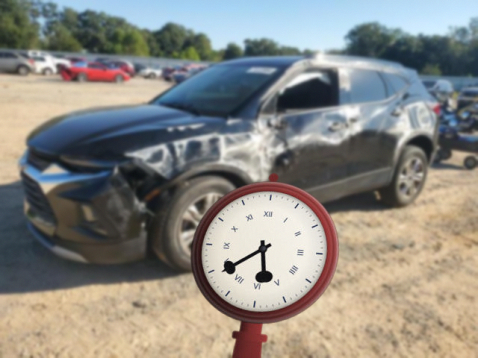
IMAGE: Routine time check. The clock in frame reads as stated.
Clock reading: 5:39
